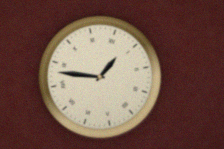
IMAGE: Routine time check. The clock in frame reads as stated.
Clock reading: 12:43
